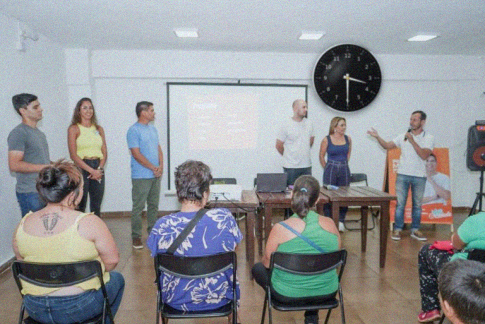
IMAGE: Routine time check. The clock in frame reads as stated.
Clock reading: 3:30
